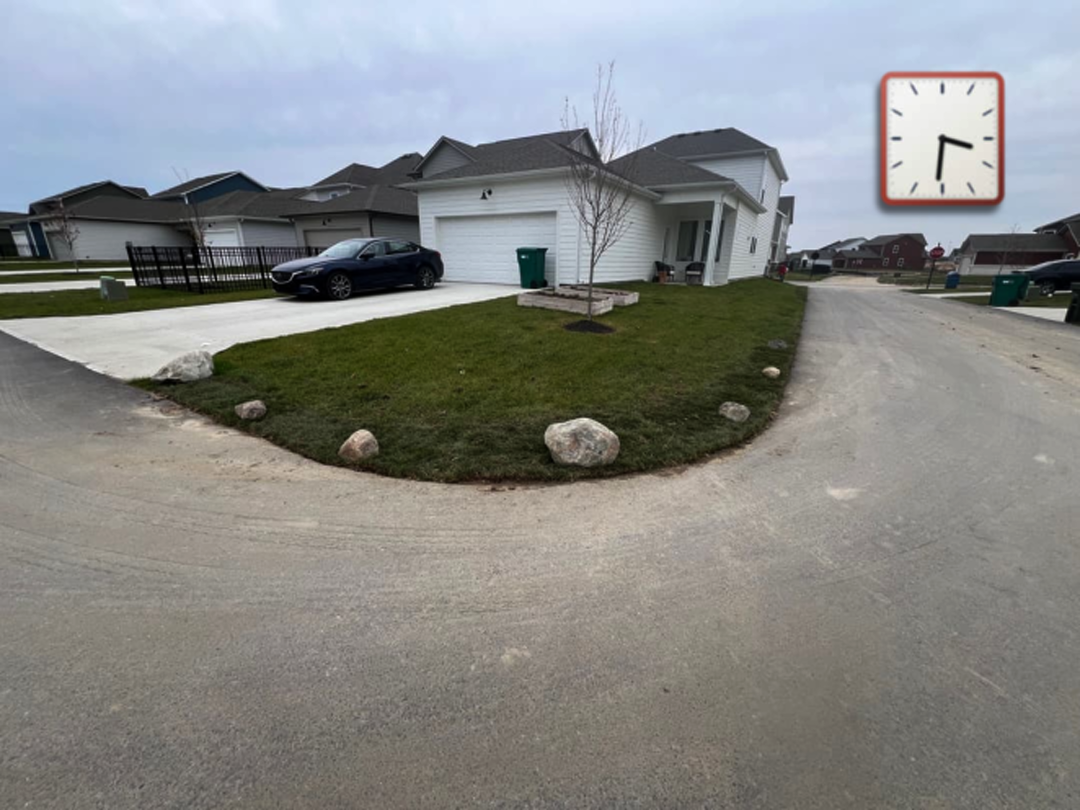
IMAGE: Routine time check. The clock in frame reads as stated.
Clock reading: 3:31
